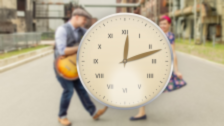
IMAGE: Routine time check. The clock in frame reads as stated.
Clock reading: 12:12
